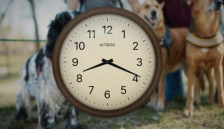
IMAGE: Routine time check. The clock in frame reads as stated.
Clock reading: 8:19
